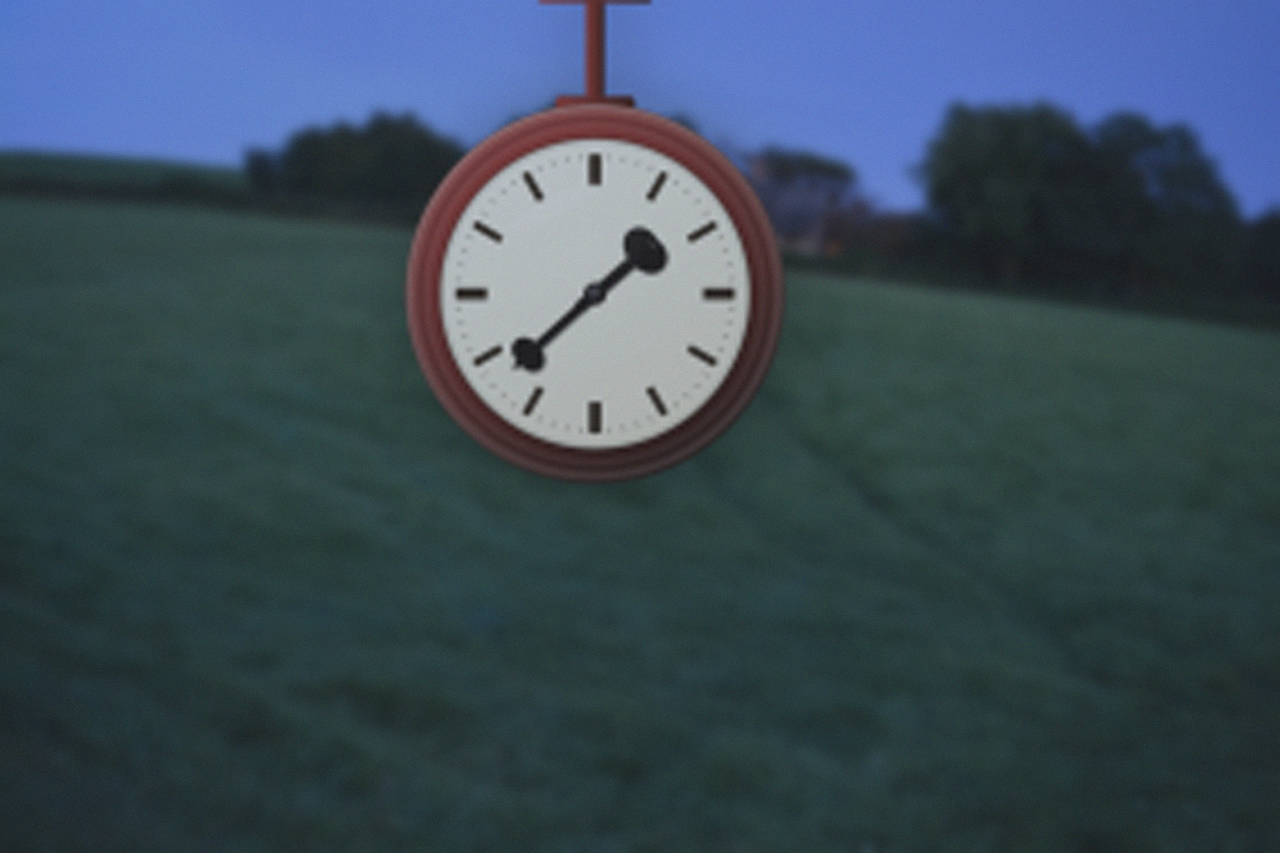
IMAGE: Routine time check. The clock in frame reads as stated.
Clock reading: 1:38
